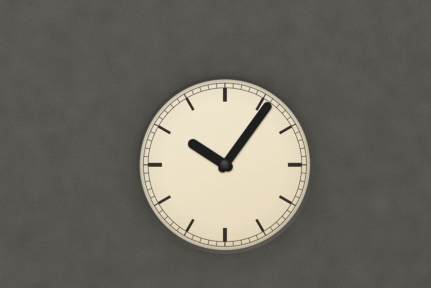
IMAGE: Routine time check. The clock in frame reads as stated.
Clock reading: 10:06
